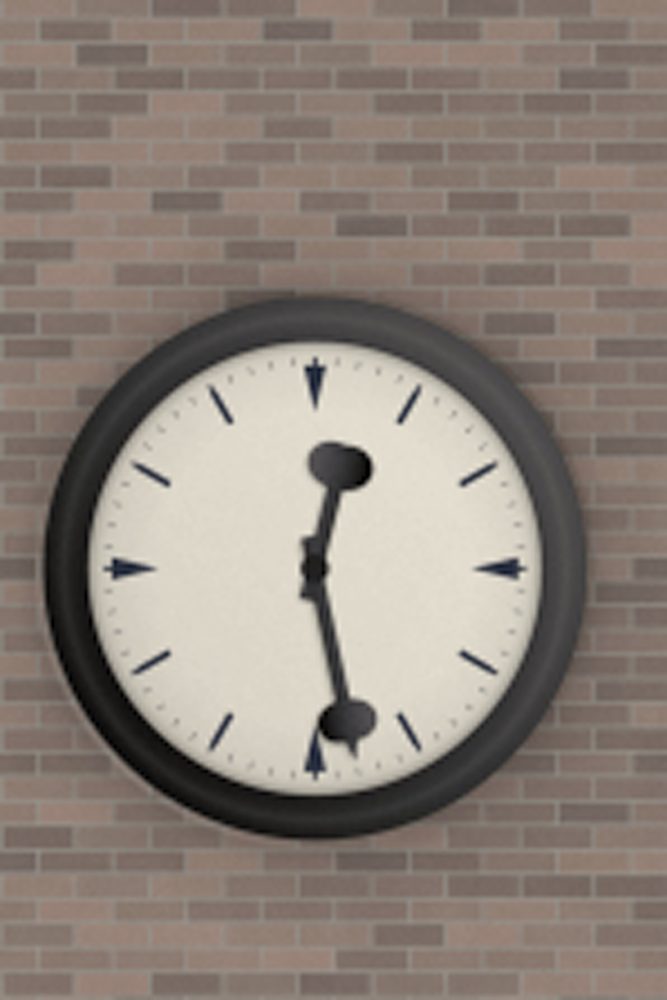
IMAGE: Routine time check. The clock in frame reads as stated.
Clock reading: 12:28
